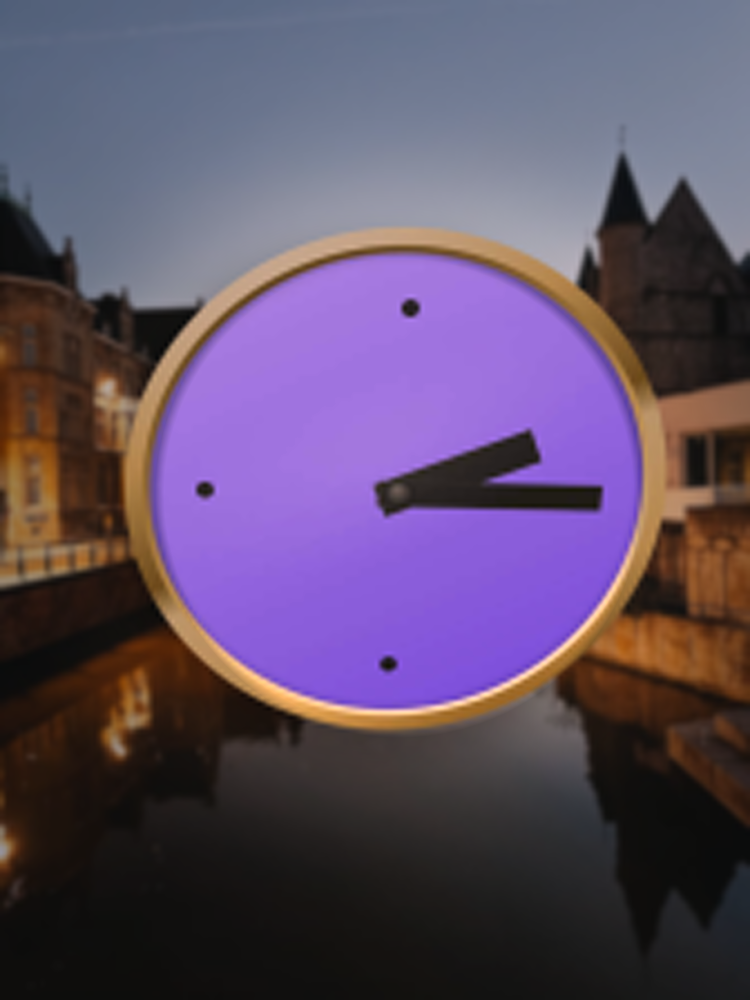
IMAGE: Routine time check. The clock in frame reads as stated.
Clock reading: 2:15
